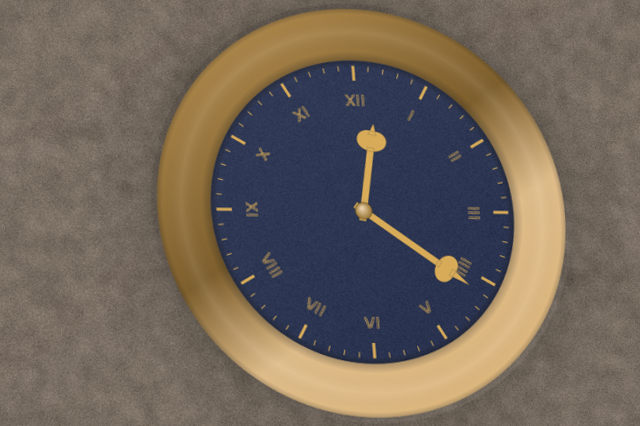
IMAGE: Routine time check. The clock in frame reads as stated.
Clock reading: 12:21
